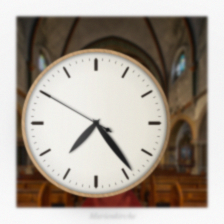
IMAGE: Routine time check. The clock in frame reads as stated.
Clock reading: 7:23:50
